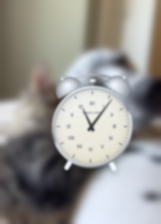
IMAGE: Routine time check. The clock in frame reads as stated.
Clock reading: 11:06
